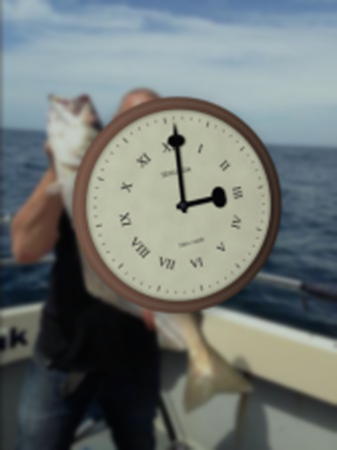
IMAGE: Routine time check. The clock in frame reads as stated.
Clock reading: 3:01
